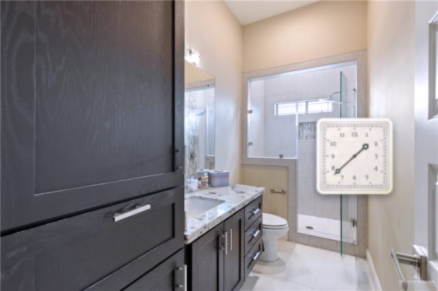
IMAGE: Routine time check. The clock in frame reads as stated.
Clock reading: 1:38
